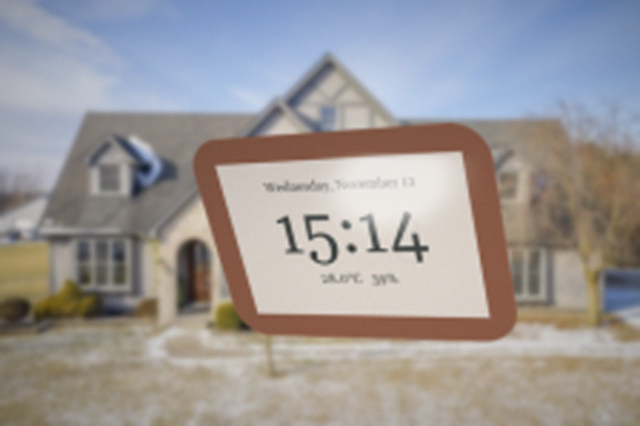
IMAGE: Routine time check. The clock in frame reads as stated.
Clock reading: 15:14
